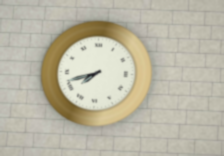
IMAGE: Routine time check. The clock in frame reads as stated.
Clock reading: 7:42
